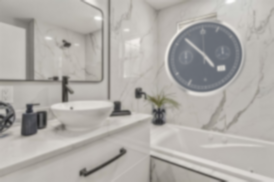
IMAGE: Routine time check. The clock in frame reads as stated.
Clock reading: 4:53
